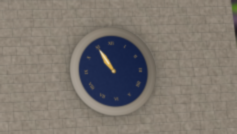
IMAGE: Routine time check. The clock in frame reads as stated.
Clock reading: 10:55
